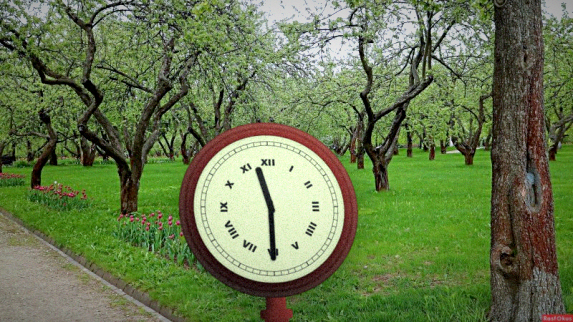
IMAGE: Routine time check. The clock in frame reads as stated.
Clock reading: 11:30
